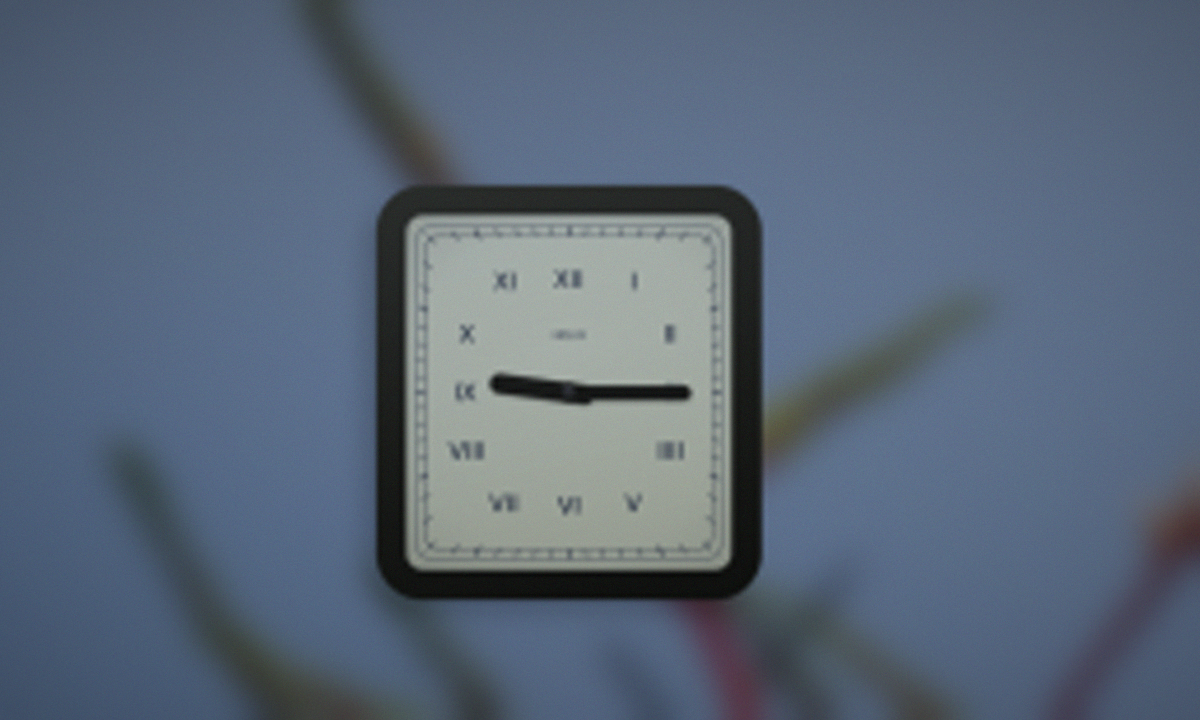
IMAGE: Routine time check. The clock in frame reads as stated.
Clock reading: 9:15
